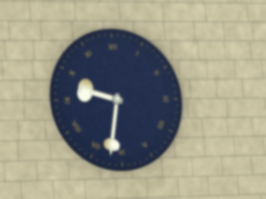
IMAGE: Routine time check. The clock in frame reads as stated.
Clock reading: 9:32
